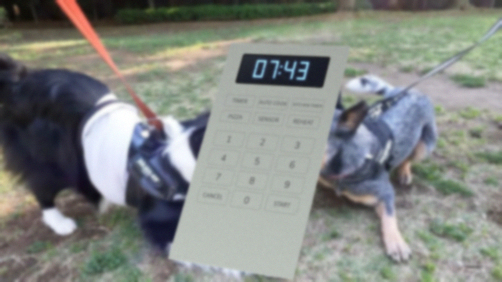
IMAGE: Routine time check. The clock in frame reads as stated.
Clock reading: 7:43
